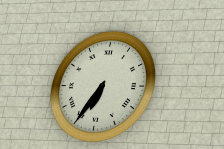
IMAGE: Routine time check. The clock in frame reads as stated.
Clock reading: 6:35
